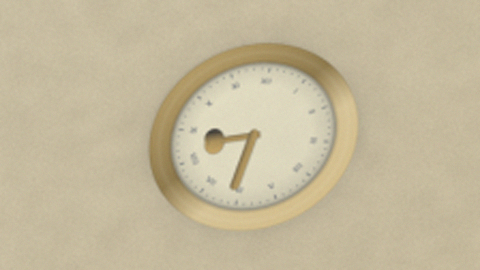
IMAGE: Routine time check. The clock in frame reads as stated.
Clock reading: 8:31
